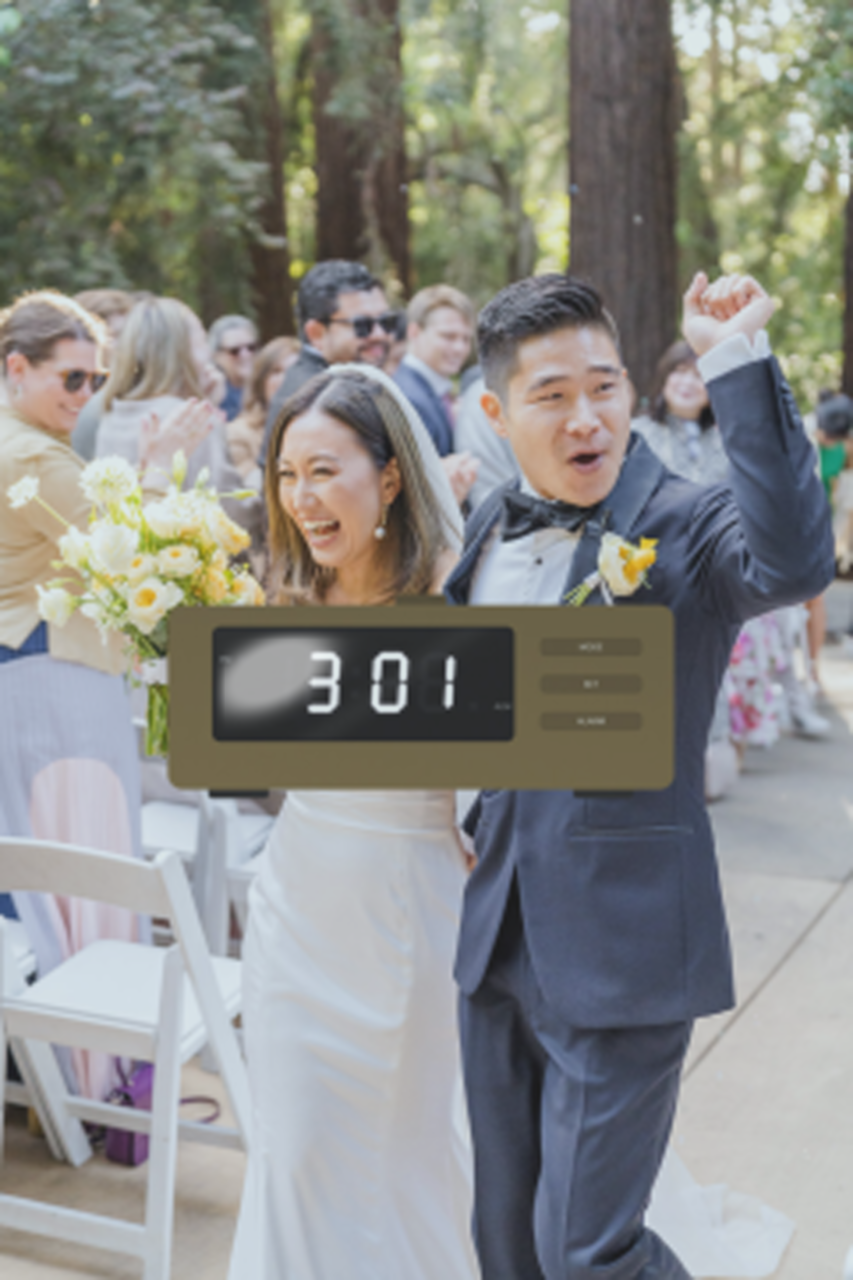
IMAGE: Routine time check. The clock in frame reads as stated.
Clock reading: 3:01
